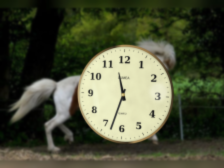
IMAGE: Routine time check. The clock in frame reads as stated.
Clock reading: 11:33
